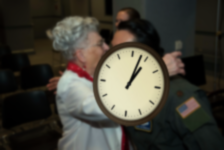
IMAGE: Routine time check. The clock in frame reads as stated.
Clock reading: 1:03
